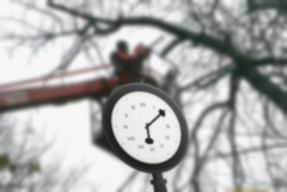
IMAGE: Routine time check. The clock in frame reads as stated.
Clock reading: 6:09
